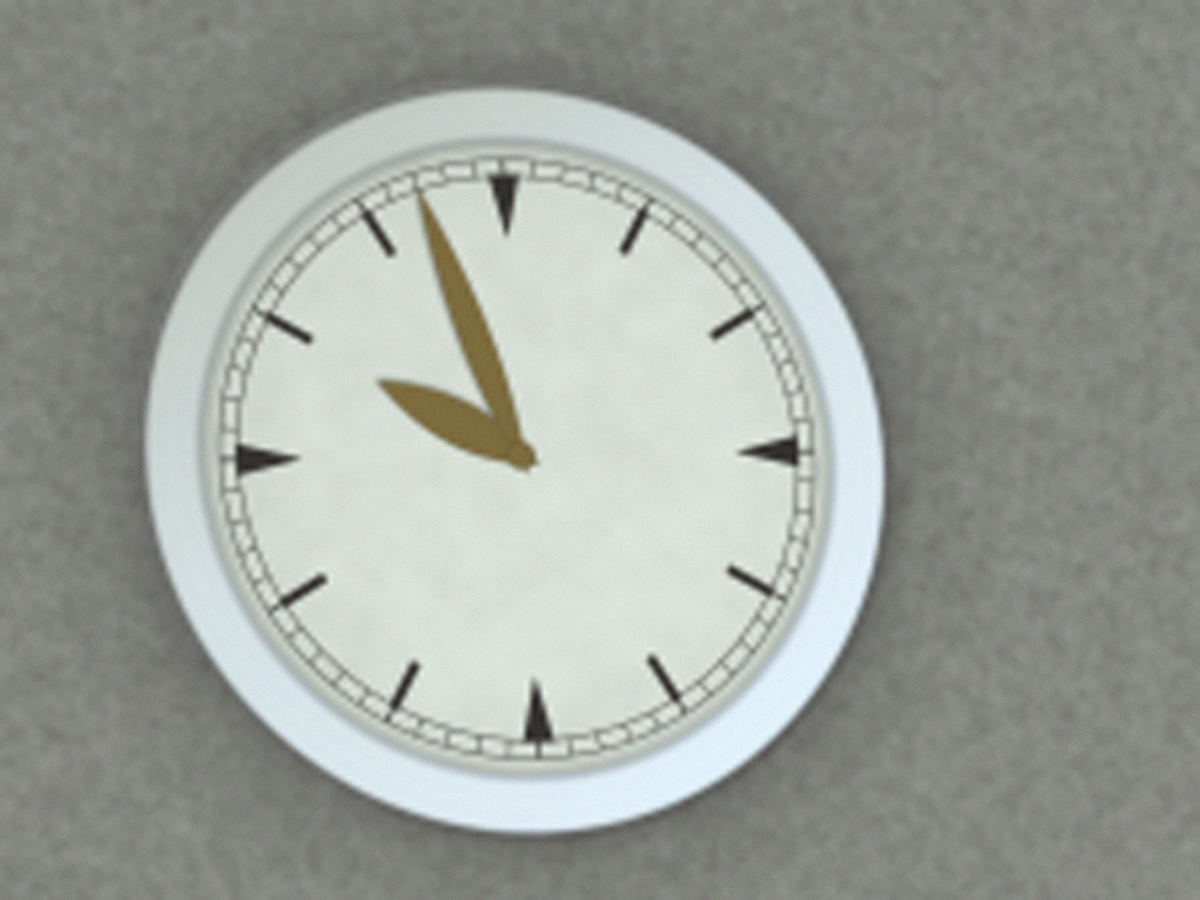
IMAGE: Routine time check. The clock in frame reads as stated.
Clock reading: 9:57
